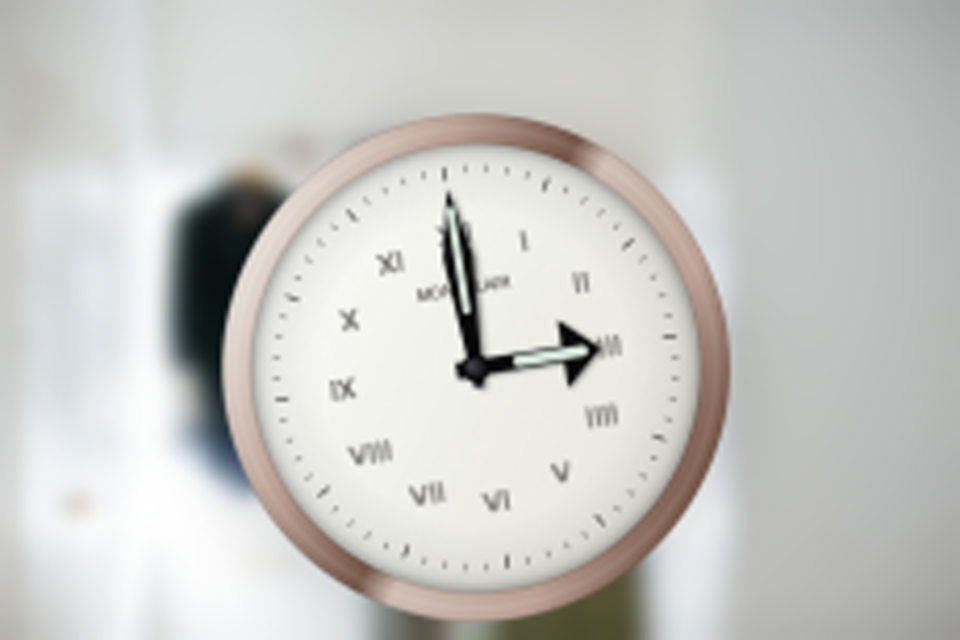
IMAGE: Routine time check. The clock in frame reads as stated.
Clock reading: 3:00
